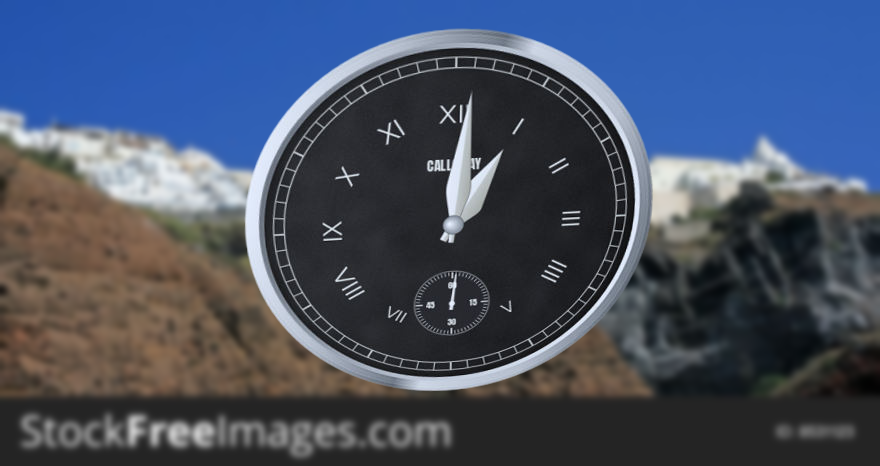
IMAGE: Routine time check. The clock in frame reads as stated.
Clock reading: 1:01:01
